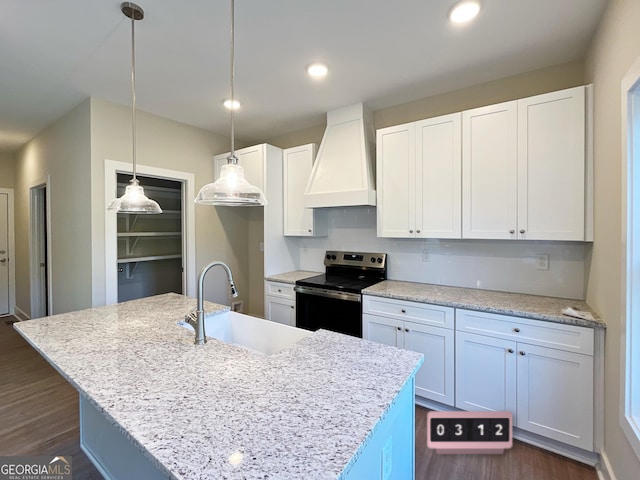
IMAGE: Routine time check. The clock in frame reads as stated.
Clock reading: 3:12
